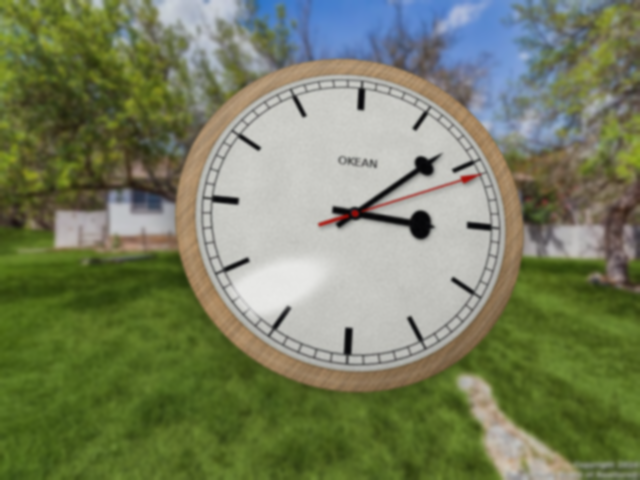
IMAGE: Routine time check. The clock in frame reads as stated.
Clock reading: 3:08:11
